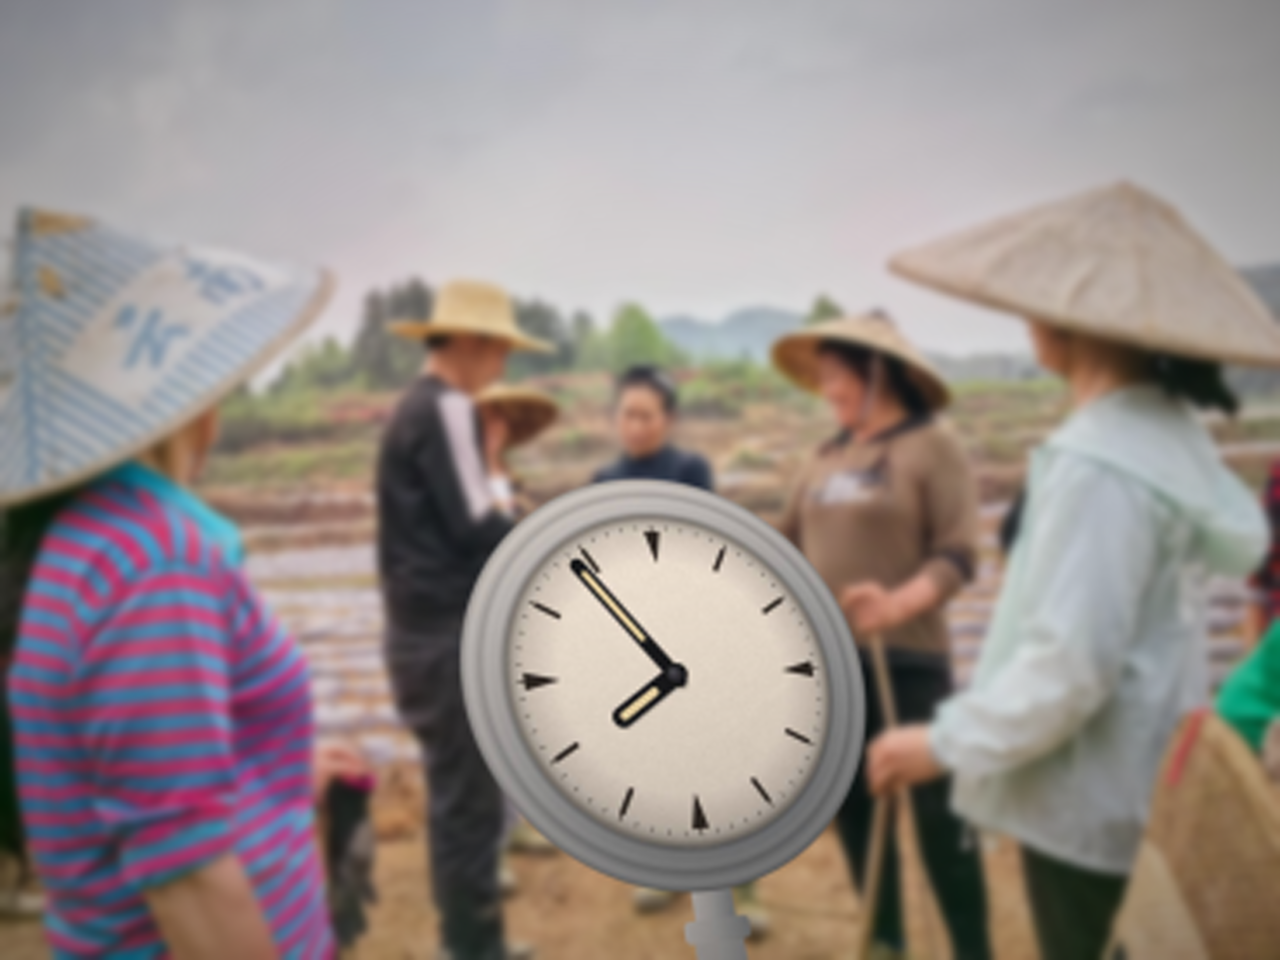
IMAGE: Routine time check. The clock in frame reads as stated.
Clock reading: 7:54
